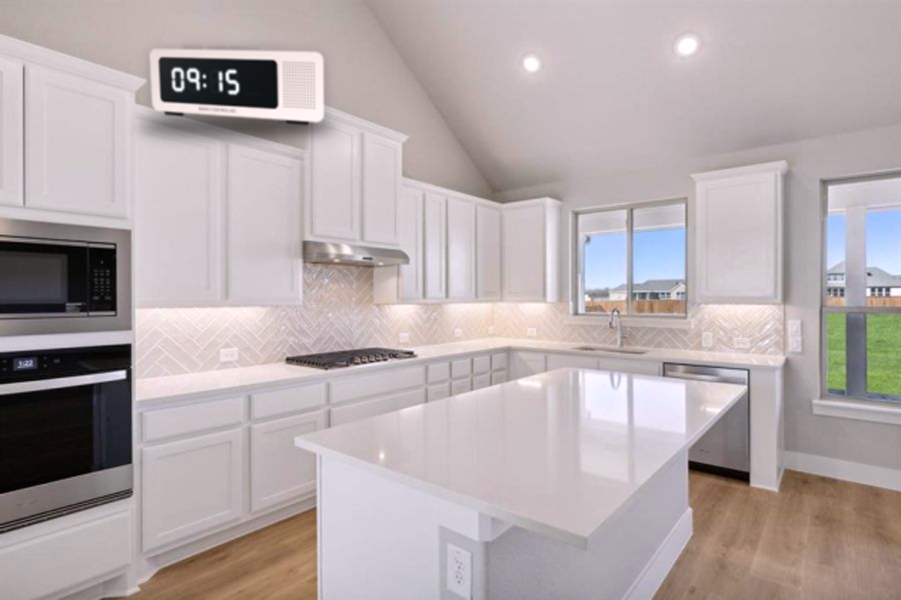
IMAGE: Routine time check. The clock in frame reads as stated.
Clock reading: 9:15
